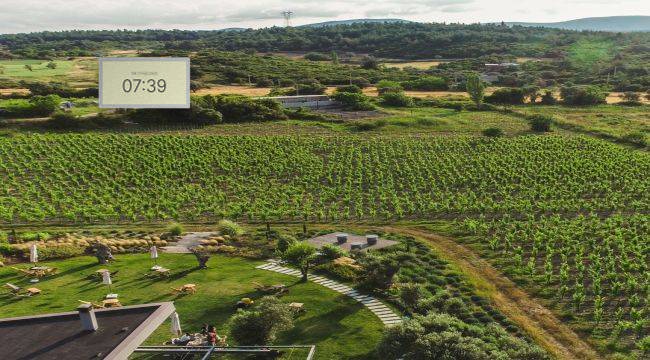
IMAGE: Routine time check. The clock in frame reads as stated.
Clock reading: 7:39
